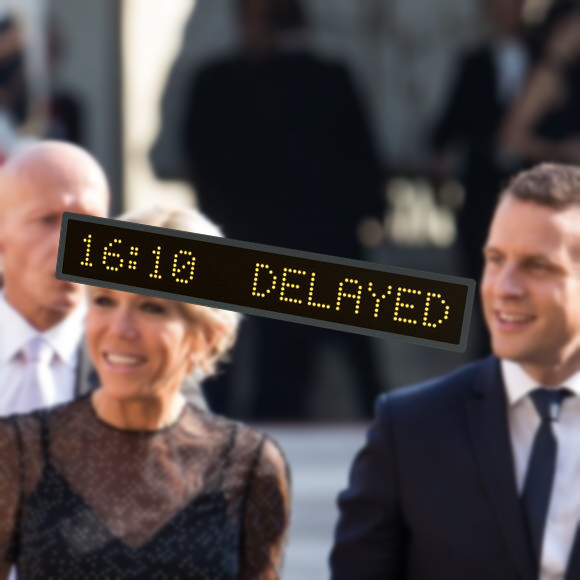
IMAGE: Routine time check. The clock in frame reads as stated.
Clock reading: 16:10
